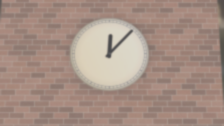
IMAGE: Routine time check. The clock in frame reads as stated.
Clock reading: 12:07
